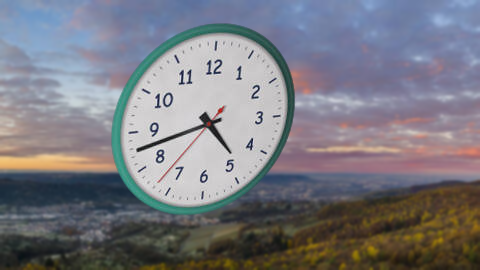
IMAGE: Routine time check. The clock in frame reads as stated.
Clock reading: 4:42:37
